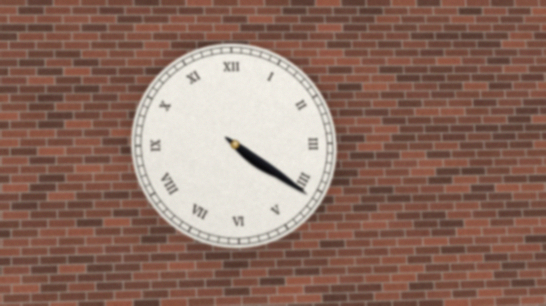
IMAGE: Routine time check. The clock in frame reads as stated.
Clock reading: 4:21
